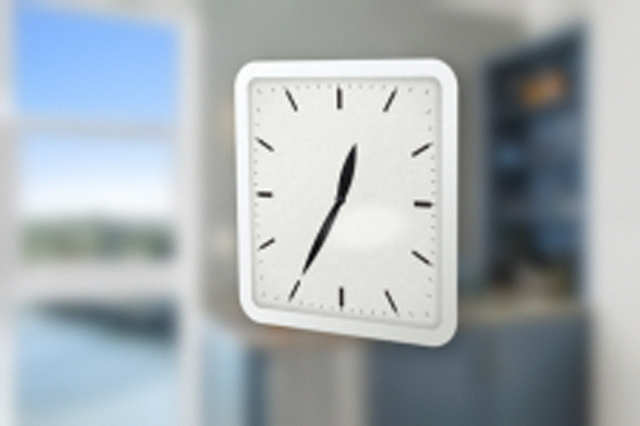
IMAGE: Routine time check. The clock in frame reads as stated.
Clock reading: 12:35
